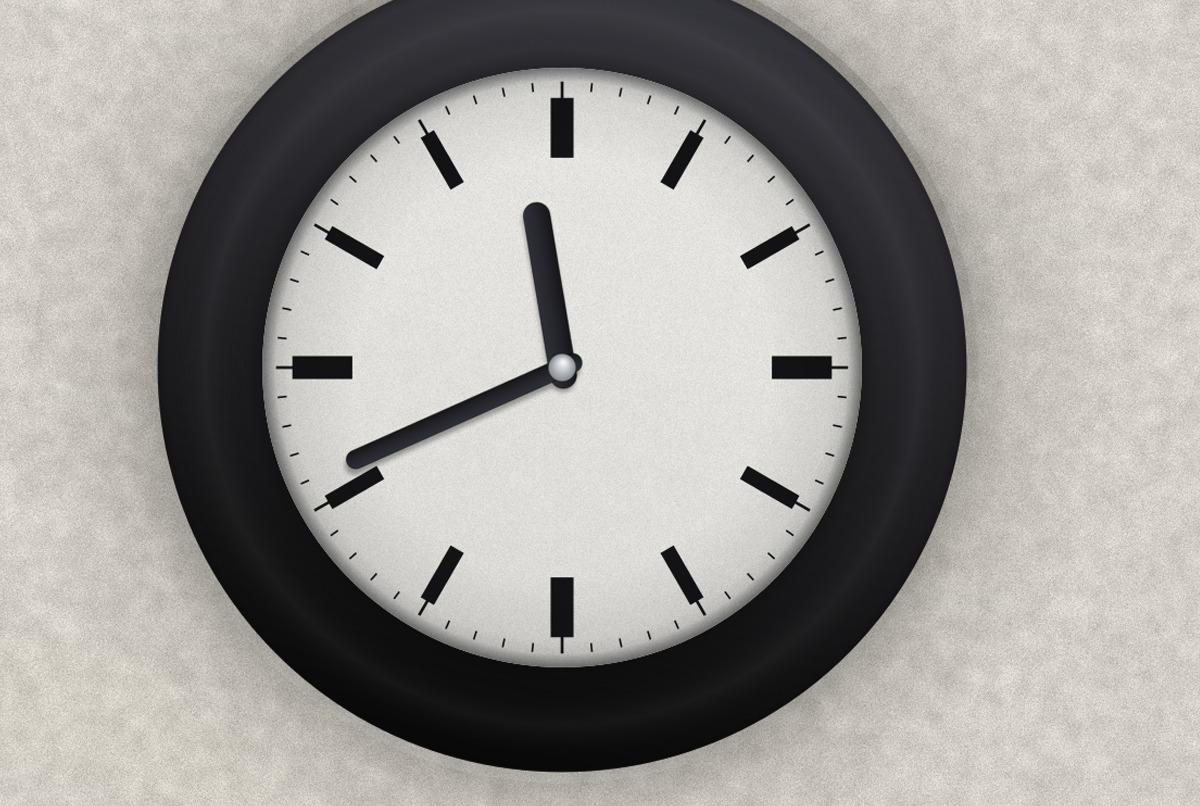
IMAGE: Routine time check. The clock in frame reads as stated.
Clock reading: 11:41
